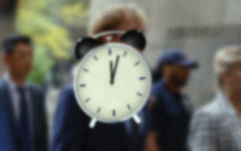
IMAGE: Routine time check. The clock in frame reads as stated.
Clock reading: 12:03
